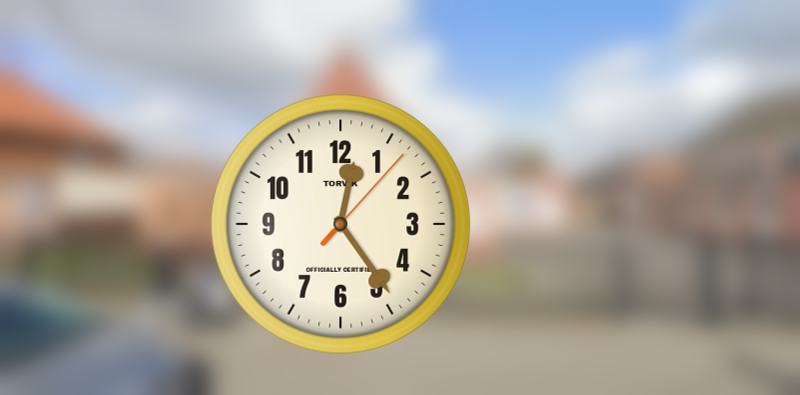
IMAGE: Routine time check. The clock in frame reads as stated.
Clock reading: 12:24:07
